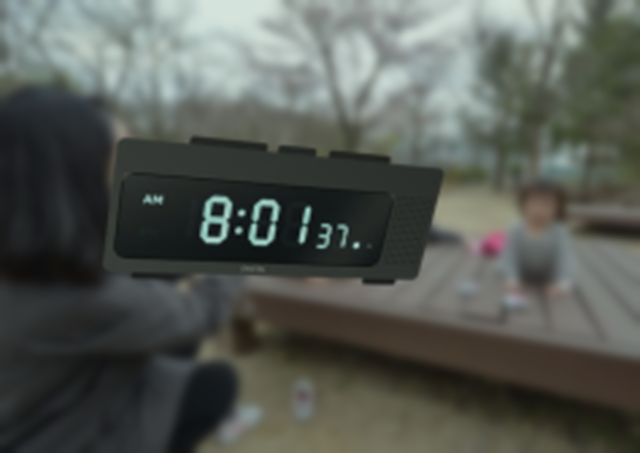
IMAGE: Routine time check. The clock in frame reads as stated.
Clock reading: 8:01:37
